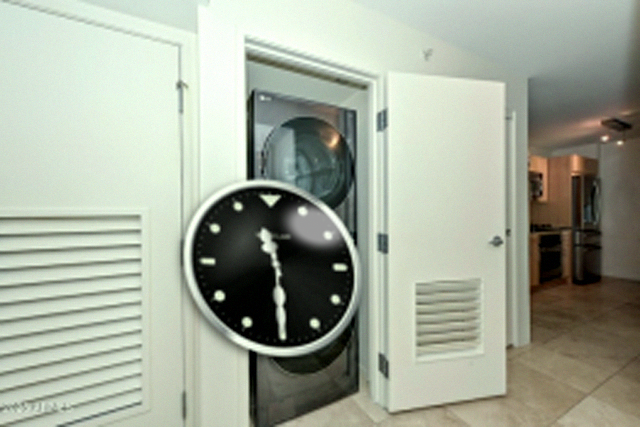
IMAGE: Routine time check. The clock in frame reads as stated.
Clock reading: 11:30
